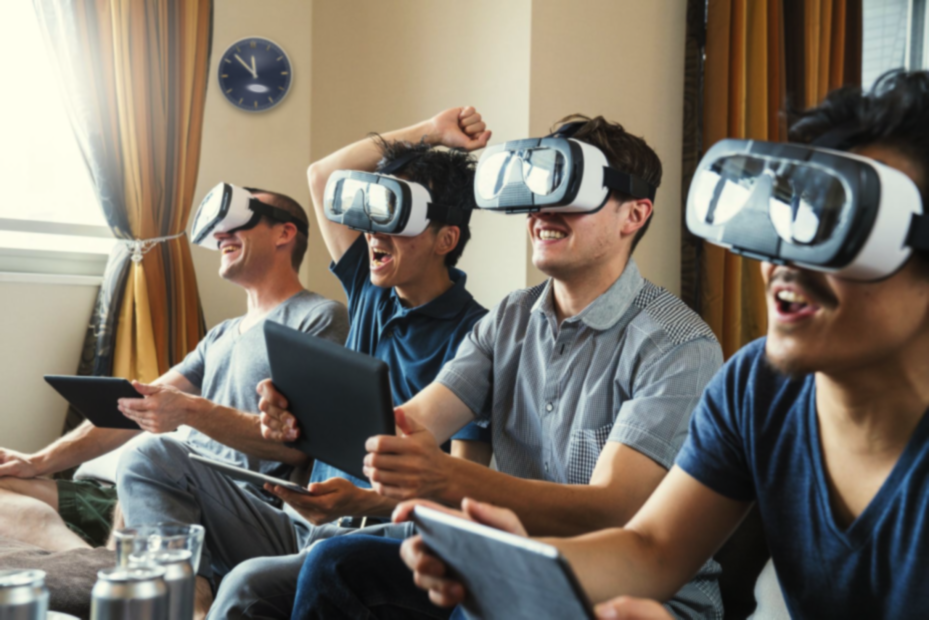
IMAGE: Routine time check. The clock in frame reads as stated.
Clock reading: 11:53
